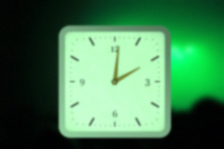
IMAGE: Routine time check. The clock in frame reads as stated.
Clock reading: 2:01
